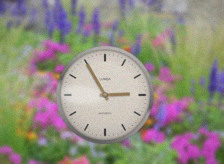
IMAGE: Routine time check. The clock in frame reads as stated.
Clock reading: 2:55
